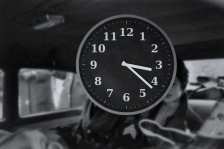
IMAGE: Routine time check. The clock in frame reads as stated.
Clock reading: 3:22
